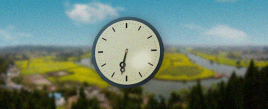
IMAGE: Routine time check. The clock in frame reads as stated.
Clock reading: 6:32
